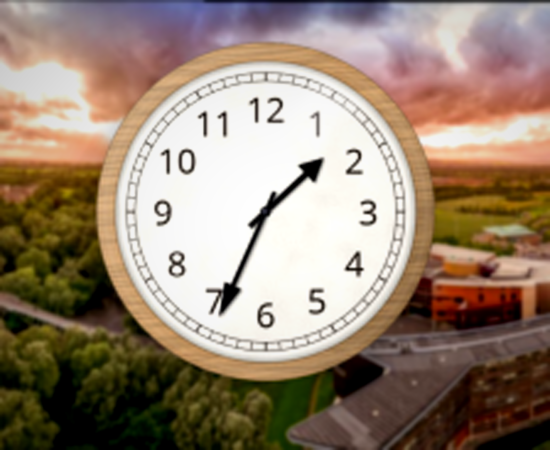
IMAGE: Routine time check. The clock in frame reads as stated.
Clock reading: 1:34
